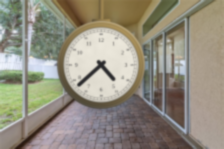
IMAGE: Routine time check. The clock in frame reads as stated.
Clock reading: 4:38
